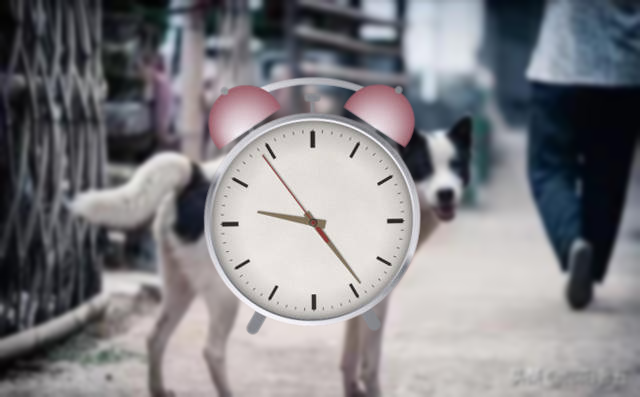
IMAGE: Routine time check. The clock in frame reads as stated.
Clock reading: 9:23:54
